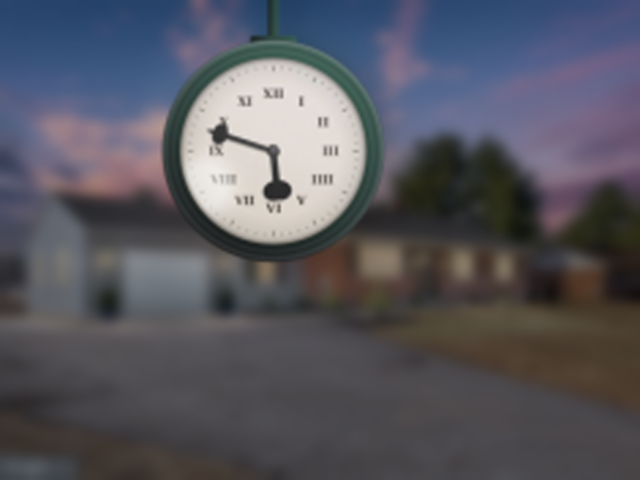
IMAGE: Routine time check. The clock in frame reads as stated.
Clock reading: 5:48
